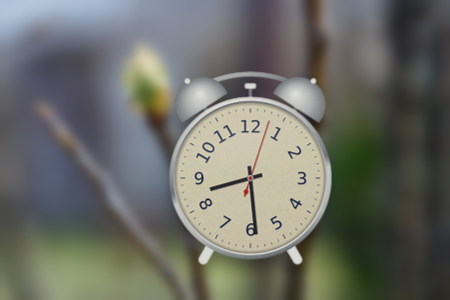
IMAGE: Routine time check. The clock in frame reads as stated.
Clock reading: 8:29:03
